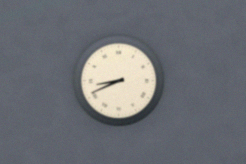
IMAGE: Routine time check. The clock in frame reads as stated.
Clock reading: 8:41
